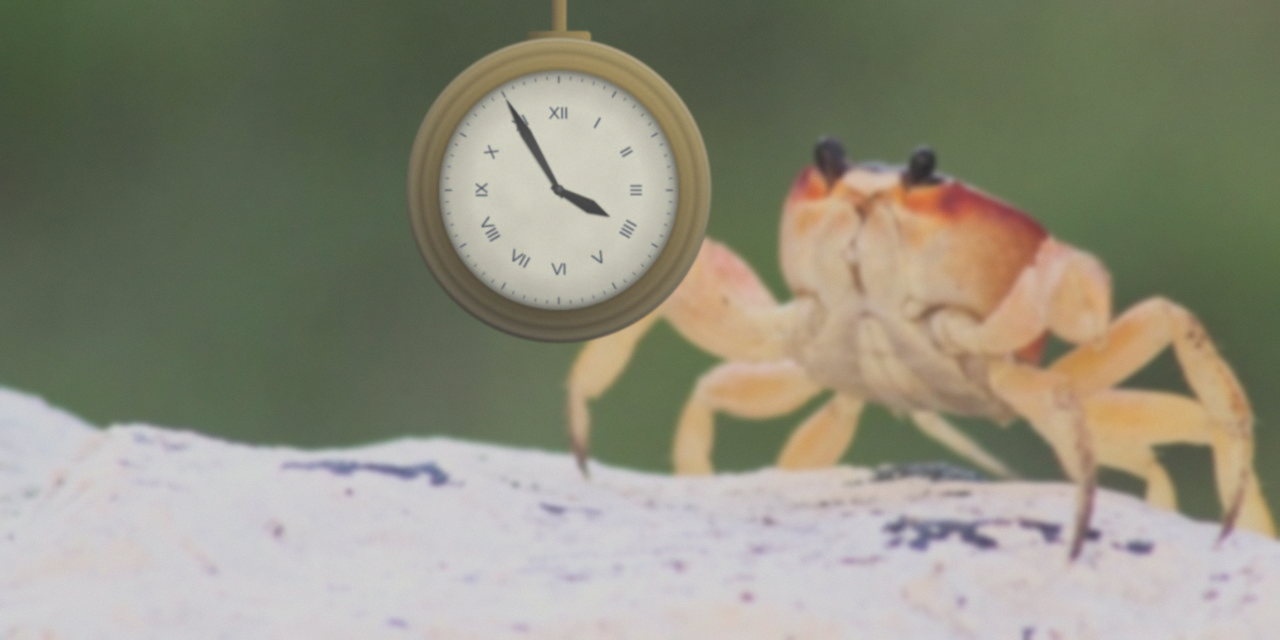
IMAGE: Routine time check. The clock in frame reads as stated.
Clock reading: 3:55
